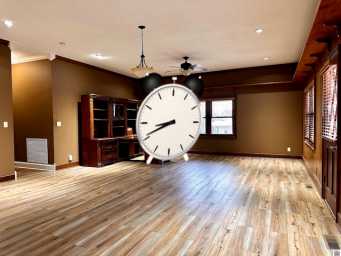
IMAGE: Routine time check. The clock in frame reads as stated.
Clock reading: 8:41
